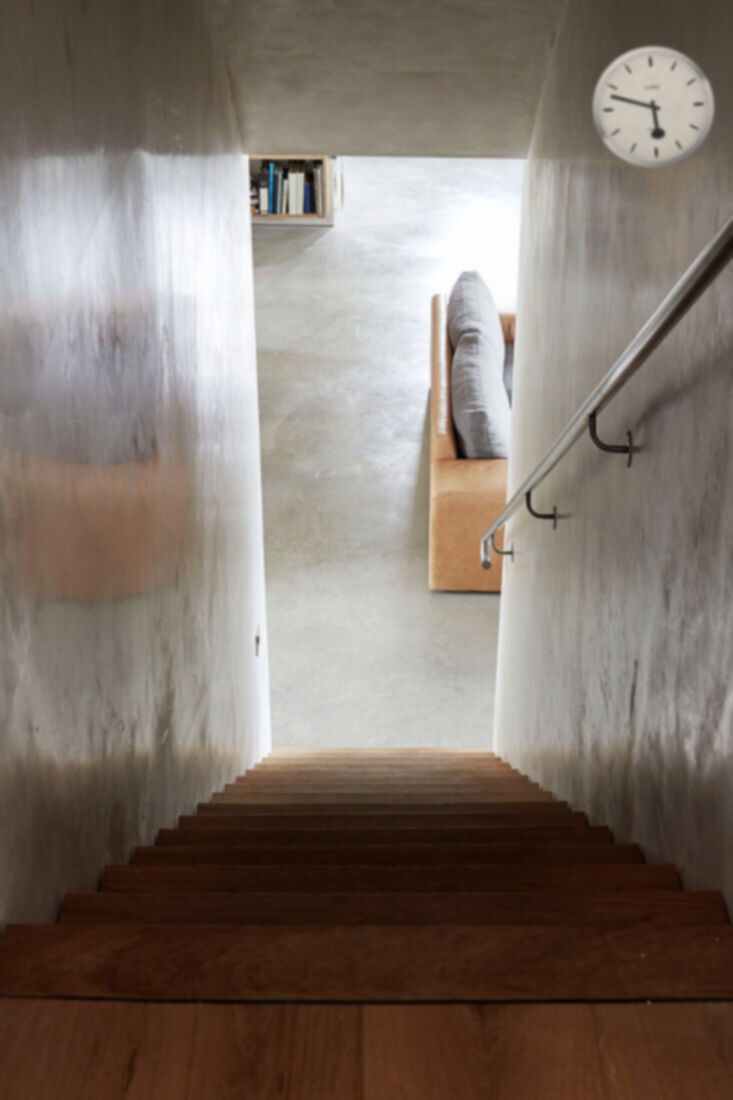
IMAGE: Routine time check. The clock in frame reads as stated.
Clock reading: 5:48
